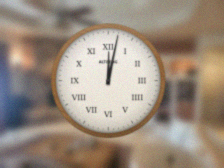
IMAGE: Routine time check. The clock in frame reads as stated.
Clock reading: 12:02
